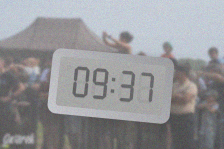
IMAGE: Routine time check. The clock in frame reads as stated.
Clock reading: 9:37
